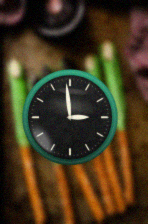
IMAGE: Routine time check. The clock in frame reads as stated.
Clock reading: 2:59
